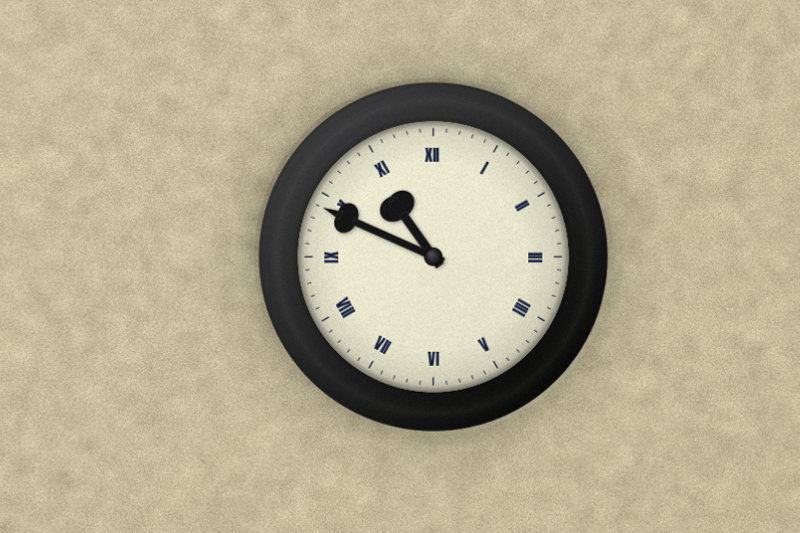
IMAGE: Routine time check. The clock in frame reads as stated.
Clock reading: 10:49
